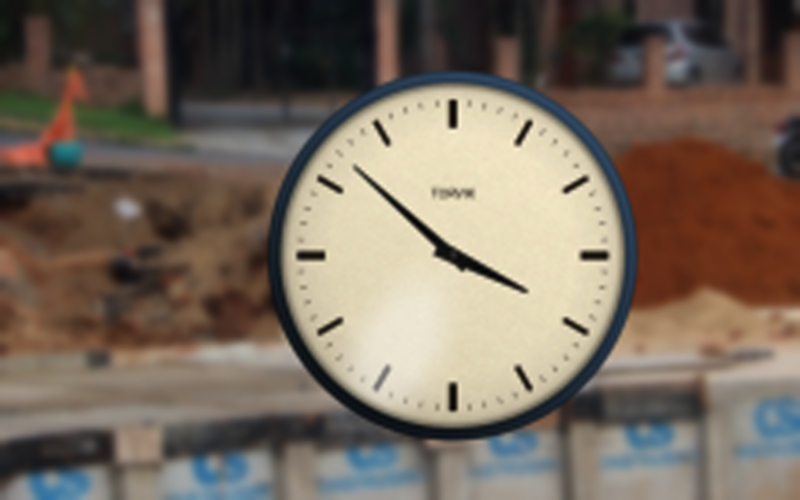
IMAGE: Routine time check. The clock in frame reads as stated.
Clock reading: 3:52
